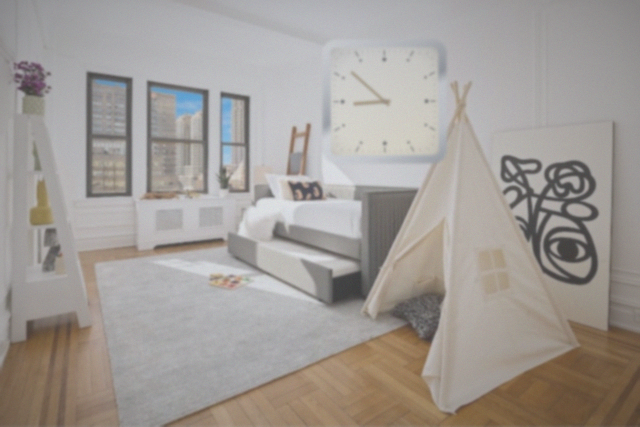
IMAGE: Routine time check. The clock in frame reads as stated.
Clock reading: 8:52
